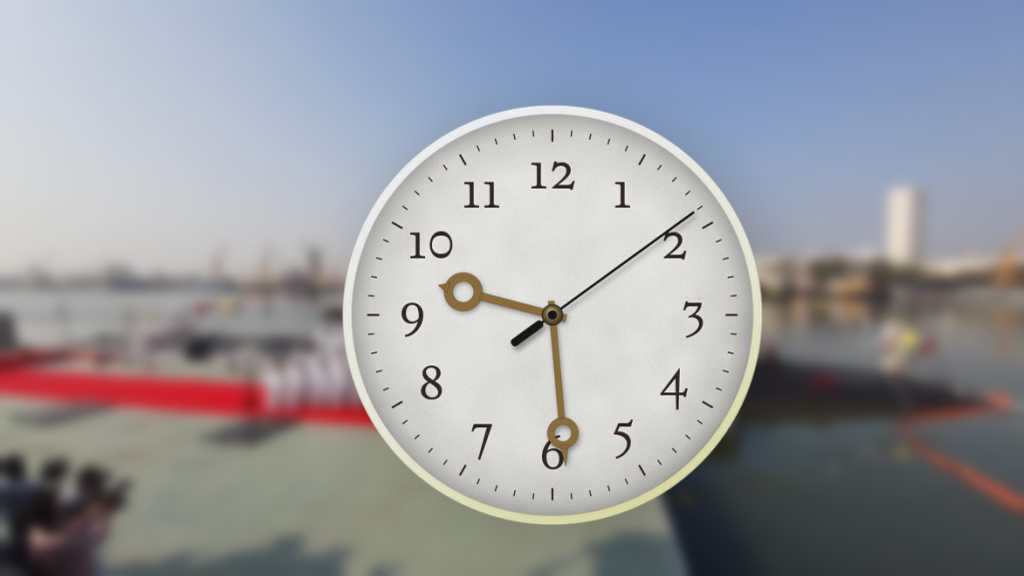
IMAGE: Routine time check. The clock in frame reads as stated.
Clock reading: 9:29:09
